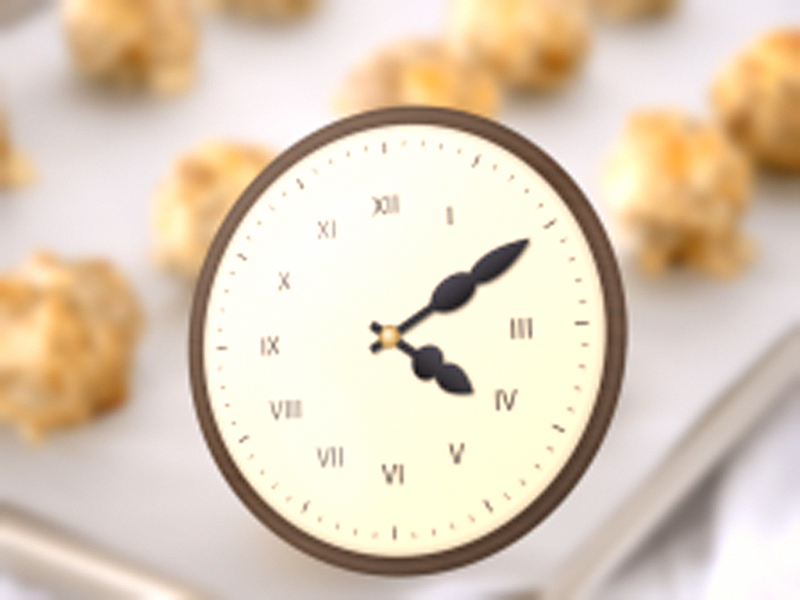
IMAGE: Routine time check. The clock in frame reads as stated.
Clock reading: 4:10
